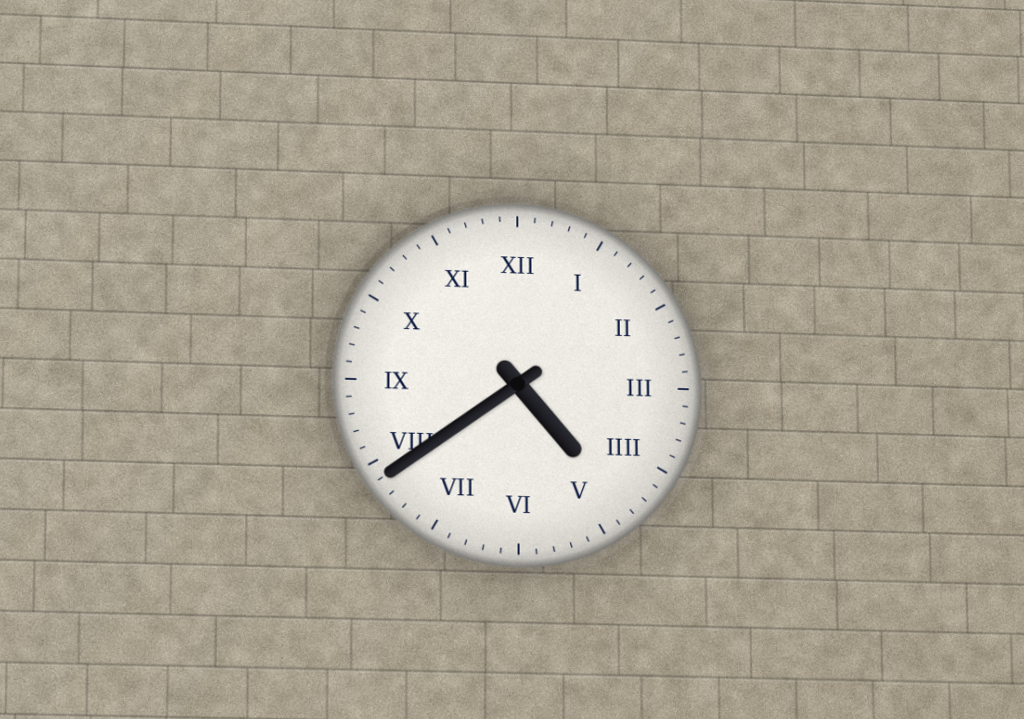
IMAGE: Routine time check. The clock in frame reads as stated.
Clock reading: 4:39
